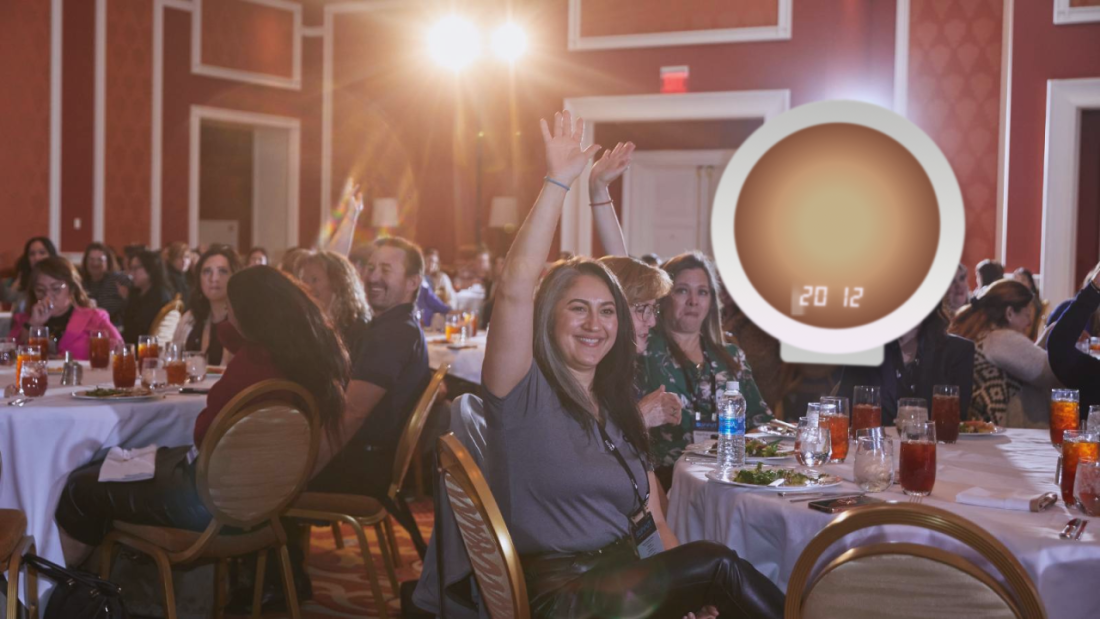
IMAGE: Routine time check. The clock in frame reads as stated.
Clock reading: 20:12
